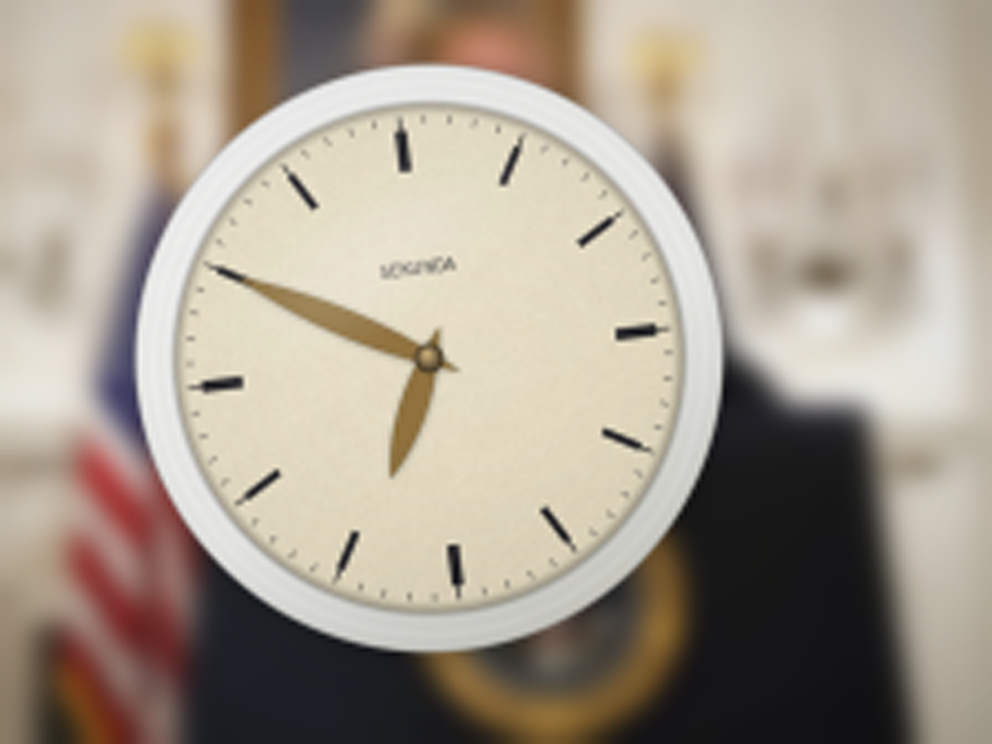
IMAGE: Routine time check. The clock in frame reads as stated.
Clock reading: 6:50
